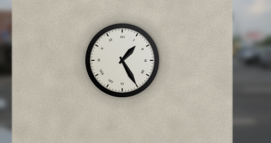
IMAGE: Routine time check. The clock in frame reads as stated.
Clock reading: 1:25
